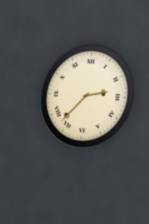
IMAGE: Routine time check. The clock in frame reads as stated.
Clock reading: 2:37
